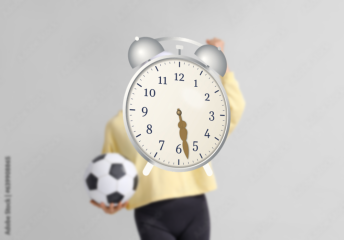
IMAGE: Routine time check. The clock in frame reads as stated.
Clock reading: 5:28
